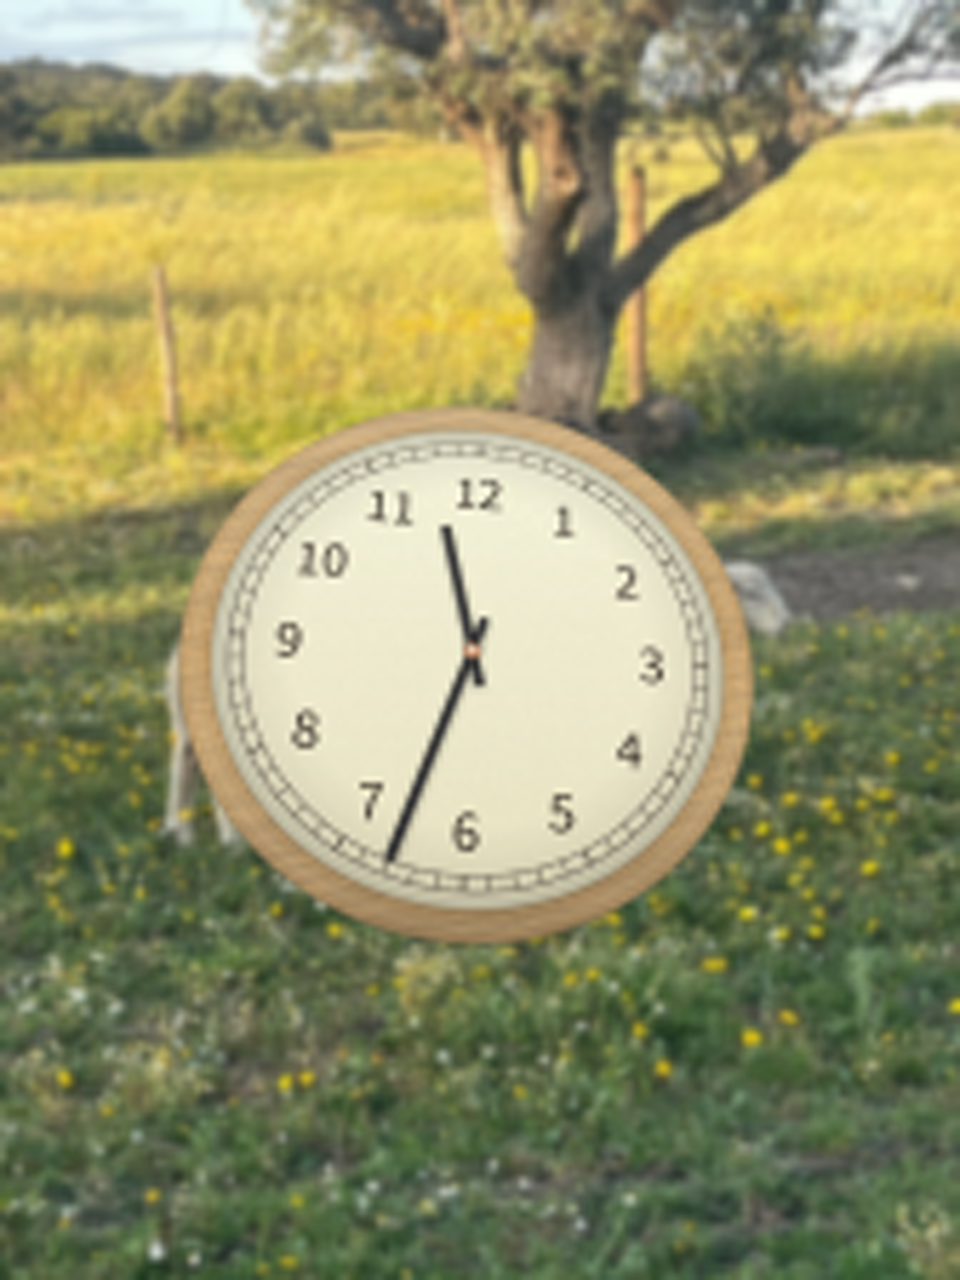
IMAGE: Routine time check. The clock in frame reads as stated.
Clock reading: 11:33
